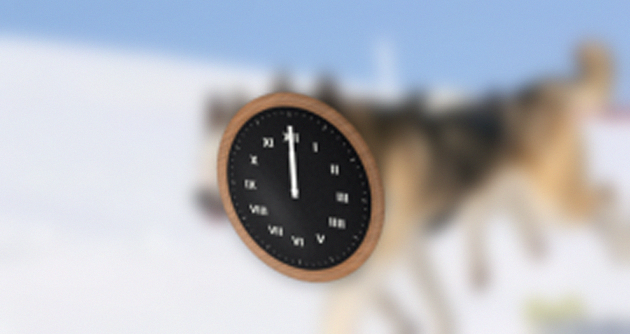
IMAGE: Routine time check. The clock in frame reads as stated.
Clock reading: 12:00
